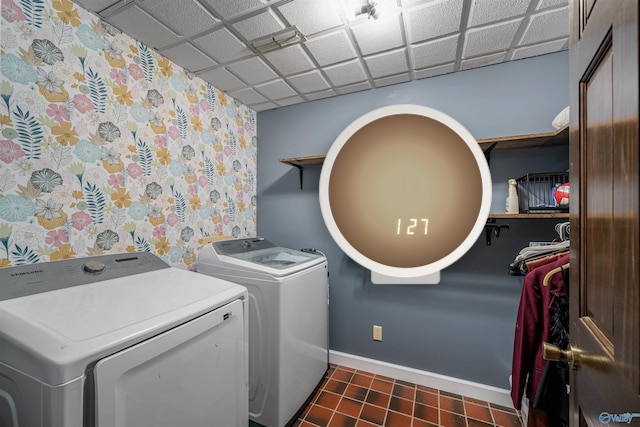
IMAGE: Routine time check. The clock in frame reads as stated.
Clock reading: 1:27
